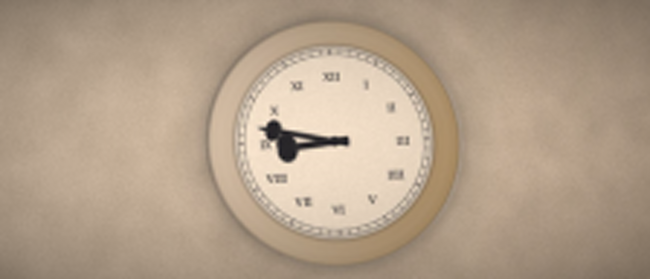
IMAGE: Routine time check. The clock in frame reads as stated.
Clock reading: 8:47
